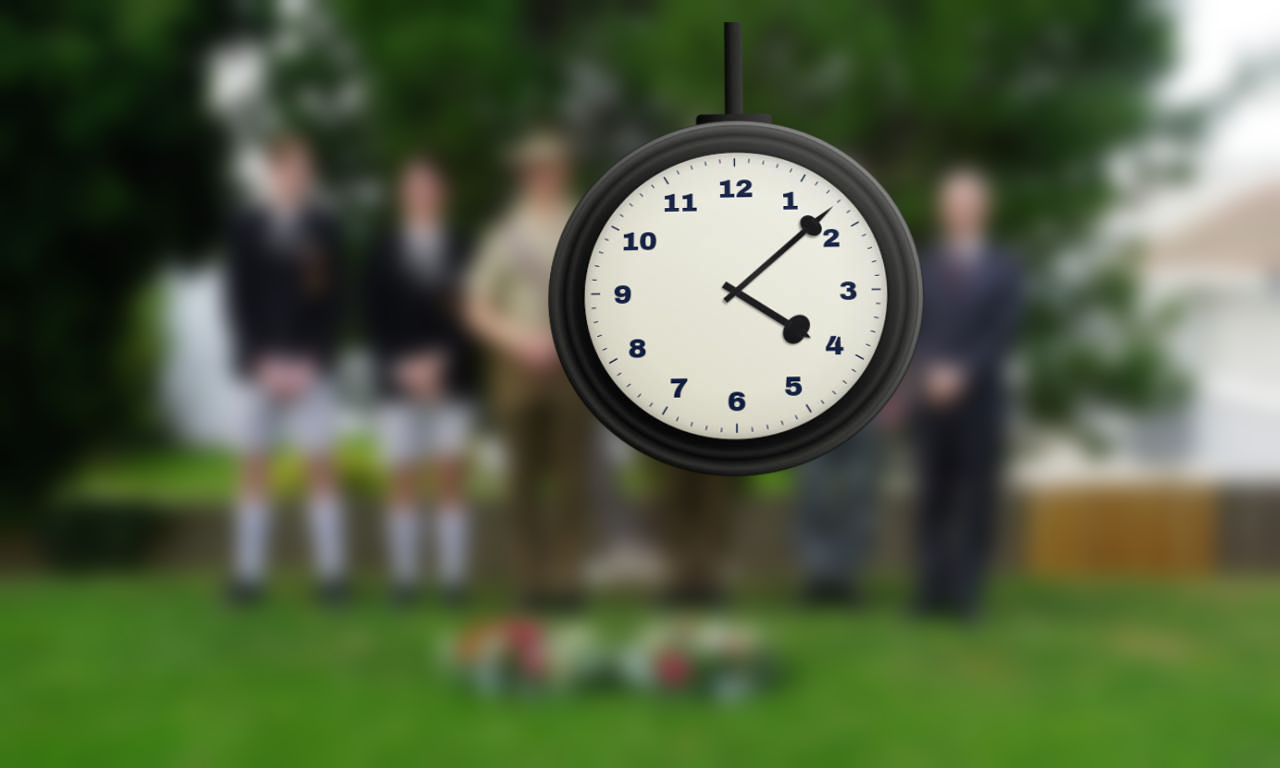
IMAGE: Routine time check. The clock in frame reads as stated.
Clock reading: 4:08
